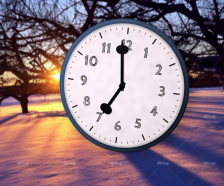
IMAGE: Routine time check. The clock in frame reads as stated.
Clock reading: 6:59
